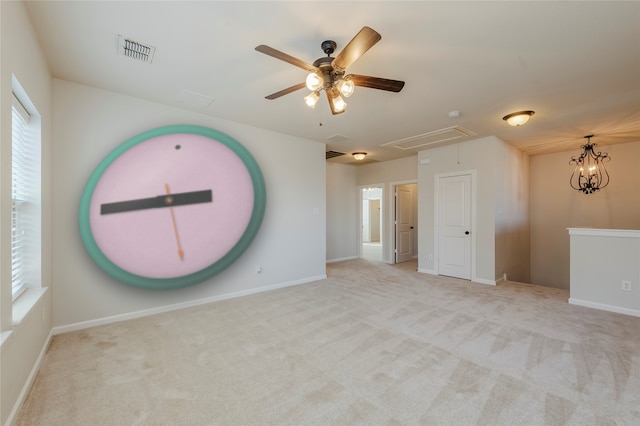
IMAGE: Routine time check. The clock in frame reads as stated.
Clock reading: 2:43:27
